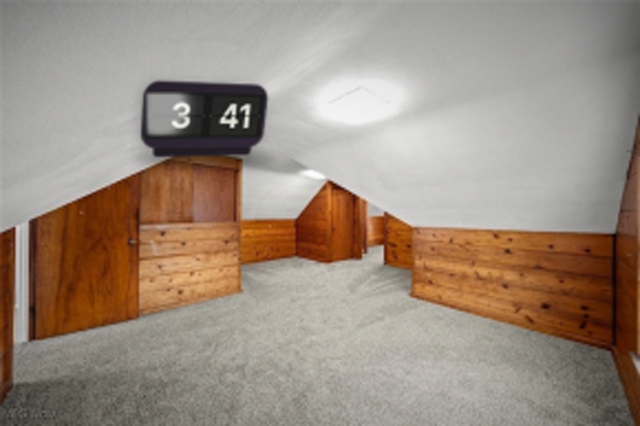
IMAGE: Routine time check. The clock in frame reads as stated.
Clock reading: 3:41
